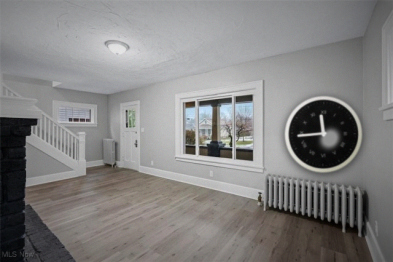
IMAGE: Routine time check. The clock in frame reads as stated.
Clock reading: 11:44
